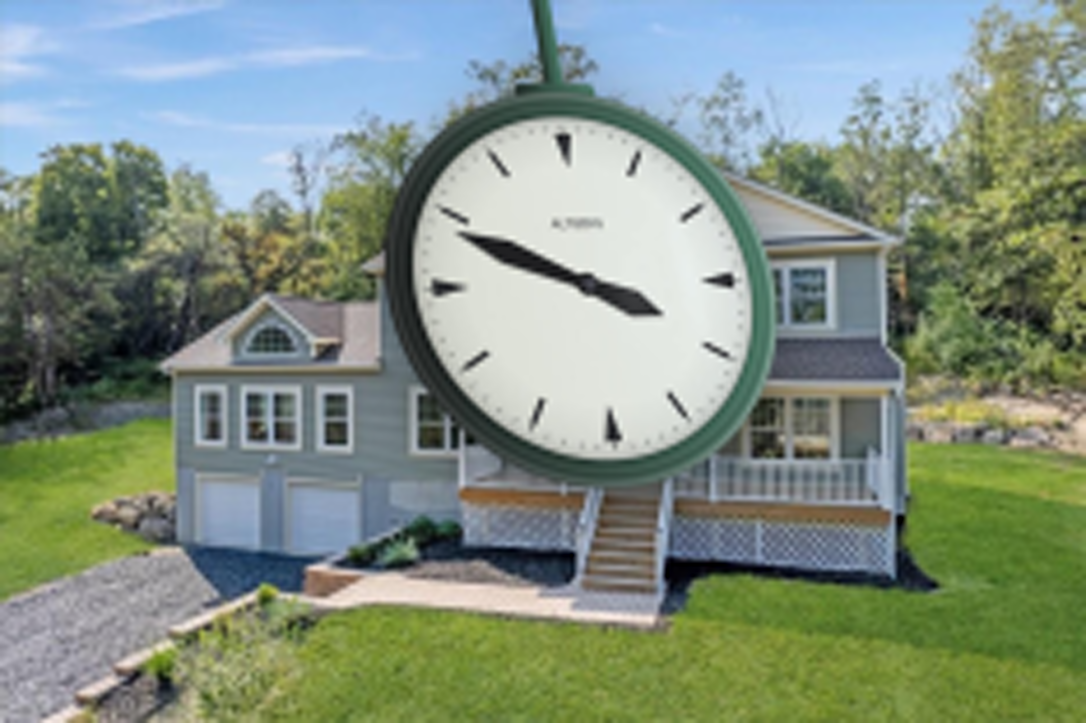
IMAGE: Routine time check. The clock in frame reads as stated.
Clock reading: 3:49
